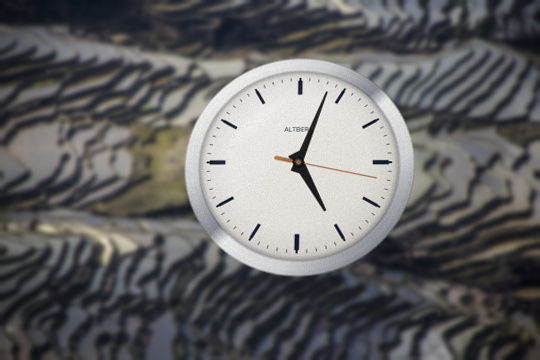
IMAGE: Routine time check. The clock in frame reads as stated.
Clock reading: 5:03:17
